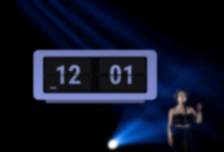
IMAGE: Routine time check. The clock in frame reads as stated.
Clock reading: 12:01
